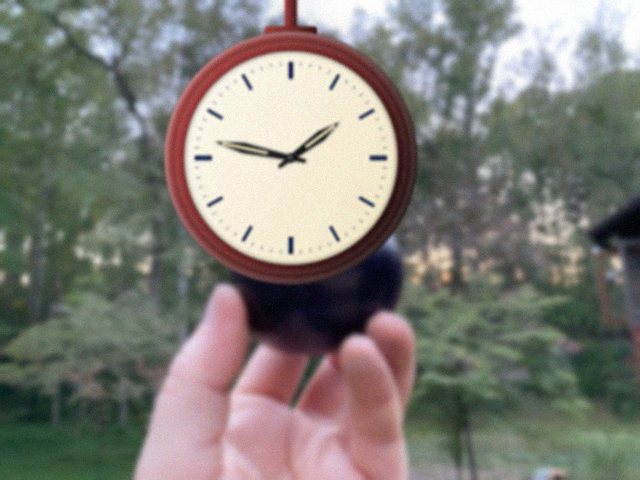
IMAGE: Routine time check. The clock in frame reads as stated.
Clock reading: 1:47
